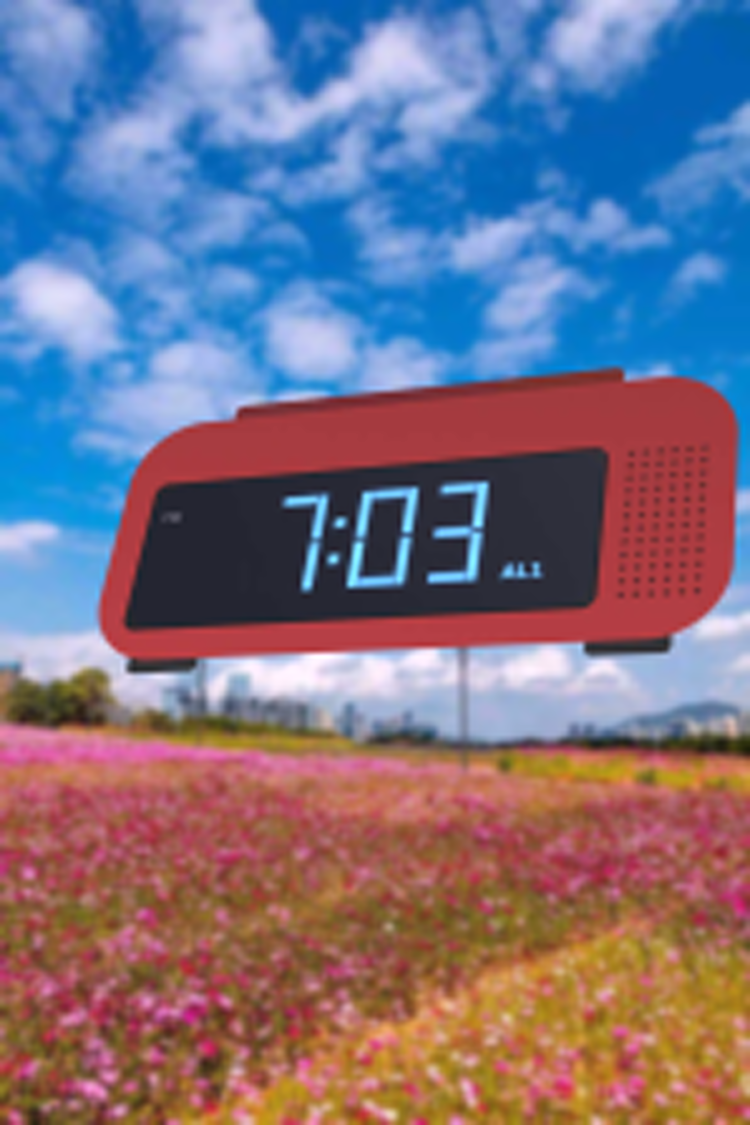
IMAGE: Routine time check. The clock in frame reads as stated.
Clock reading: 7:03
